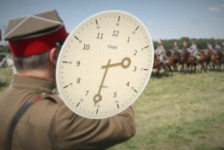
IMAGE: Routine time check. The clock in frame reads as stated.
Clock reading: 2:31
